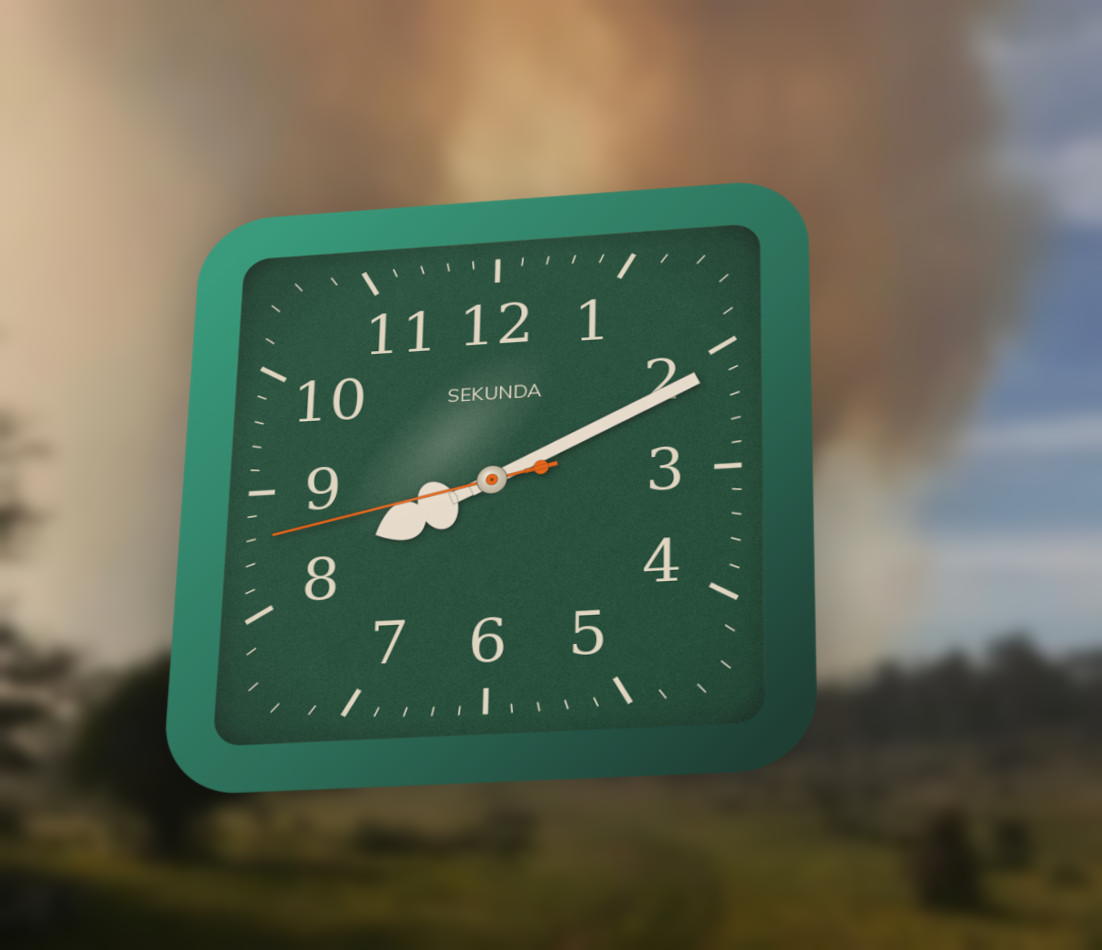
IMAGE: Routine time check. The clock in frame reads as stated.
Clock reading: 8:10:43
